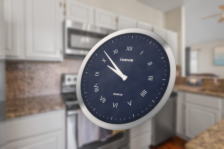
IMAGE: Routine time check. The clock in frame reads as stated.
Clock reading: 9:52
